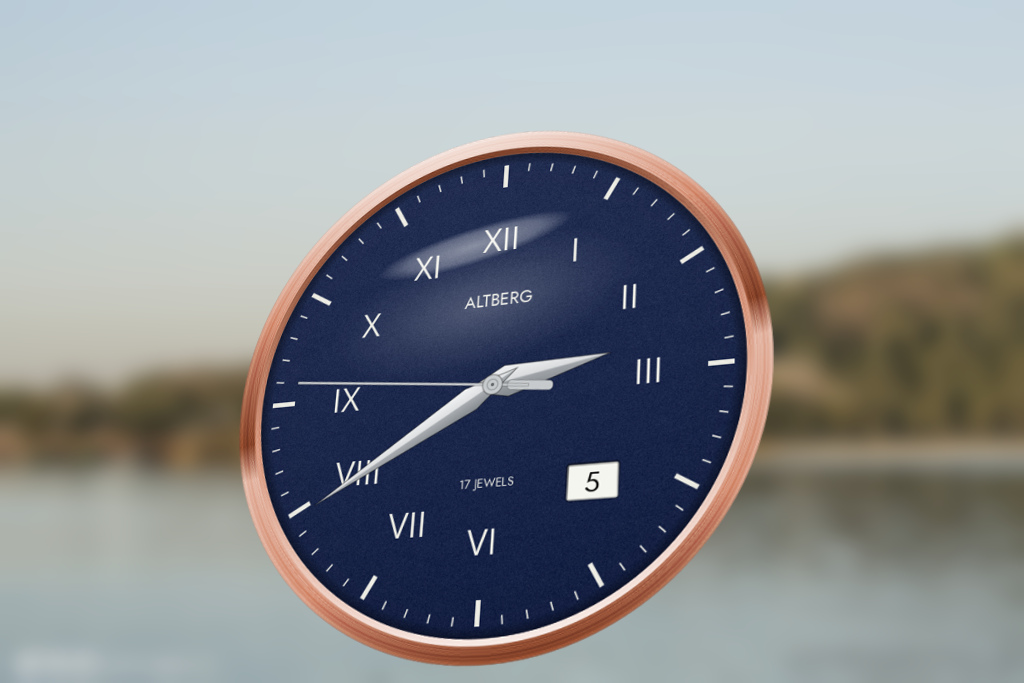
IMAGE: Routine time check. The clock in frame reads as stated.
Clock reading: 2:39:46
